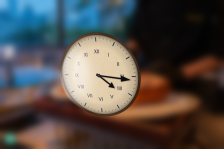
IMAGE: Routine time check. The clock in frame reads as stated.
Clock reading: 4:16
